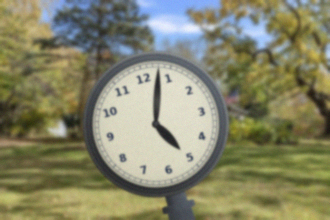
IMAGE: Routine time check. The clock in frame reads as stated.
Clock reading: 5:03
